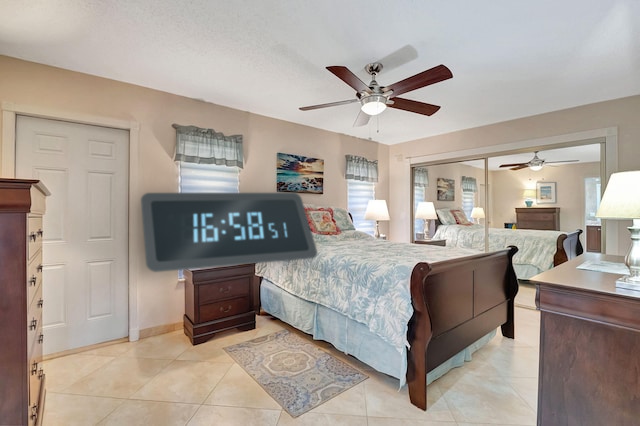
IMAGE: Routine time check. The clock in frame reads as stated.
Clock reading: 16:58:51
